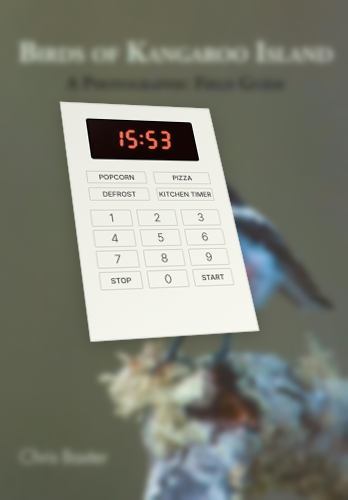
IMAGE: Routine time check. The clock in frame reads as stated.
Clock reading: 15:53
